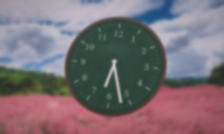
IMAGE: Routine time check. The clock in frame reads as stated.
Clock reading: 6:27
